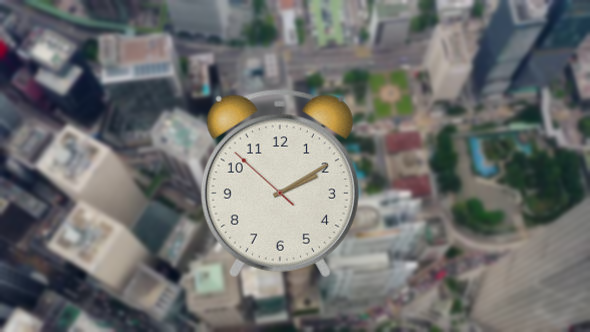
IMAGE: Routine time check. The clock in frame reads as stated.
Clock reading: 2:09:52
